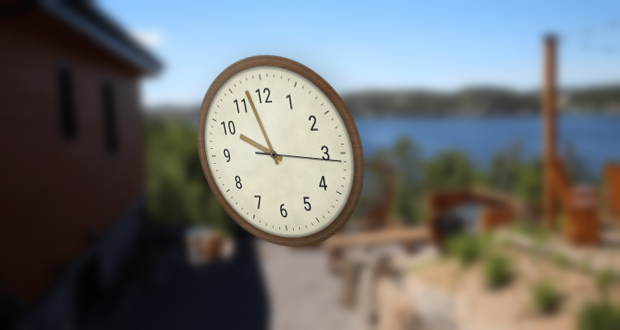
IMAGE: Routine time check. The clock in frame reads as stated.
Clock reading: 9:57:16
